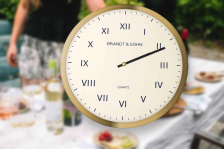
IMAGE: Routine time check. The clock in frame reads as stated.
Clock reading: 2:11
